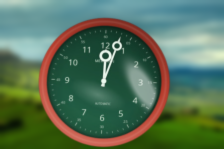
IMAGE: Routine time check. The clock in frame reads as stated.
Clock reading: 12:03
